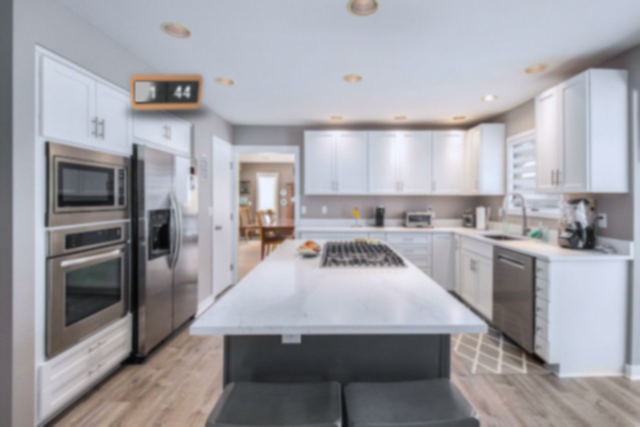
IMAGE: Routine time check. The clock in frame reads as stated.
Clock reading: 1:44
